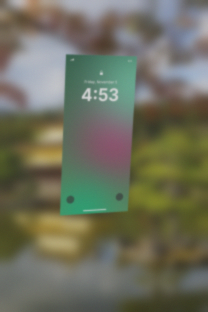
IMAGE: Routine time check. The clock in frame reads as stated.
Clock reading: 4:53
